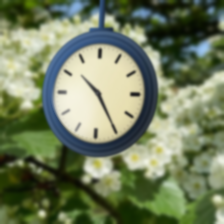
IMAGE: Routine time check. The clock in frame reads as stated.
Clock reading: 10:25
